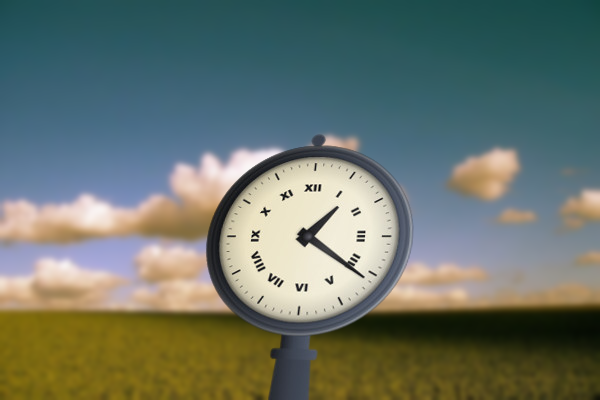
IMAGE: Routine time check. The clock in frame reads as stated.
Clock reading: 1:21
